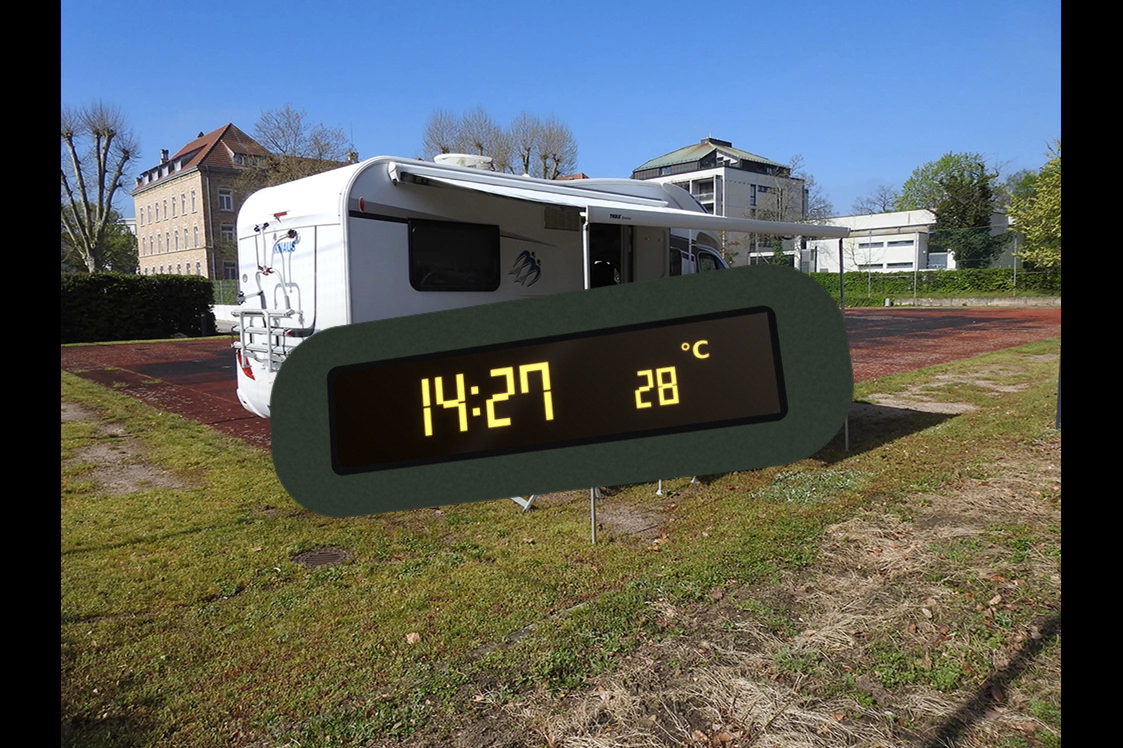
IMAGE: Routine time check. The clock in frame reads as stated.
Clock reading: 14:27
